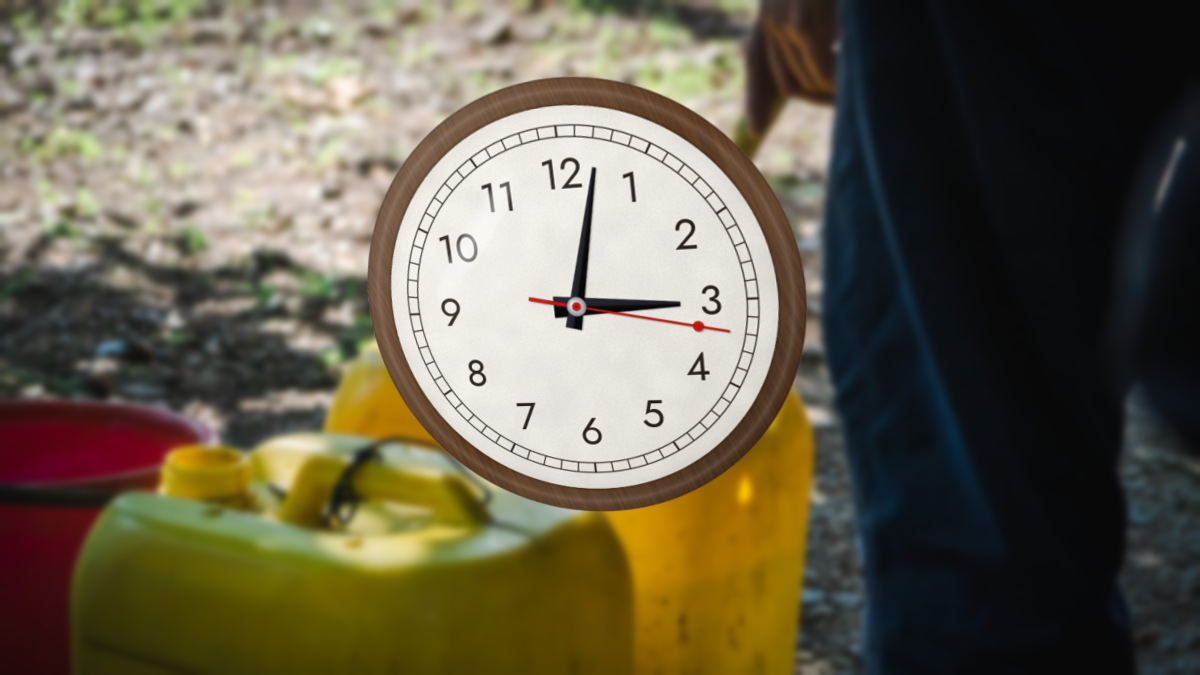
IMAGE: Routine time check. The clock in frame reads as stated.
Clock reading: 3:02:17
